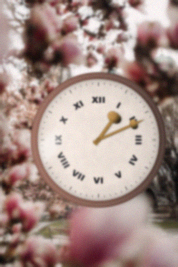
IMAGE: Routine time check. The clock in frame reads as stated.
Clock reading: 1:11
